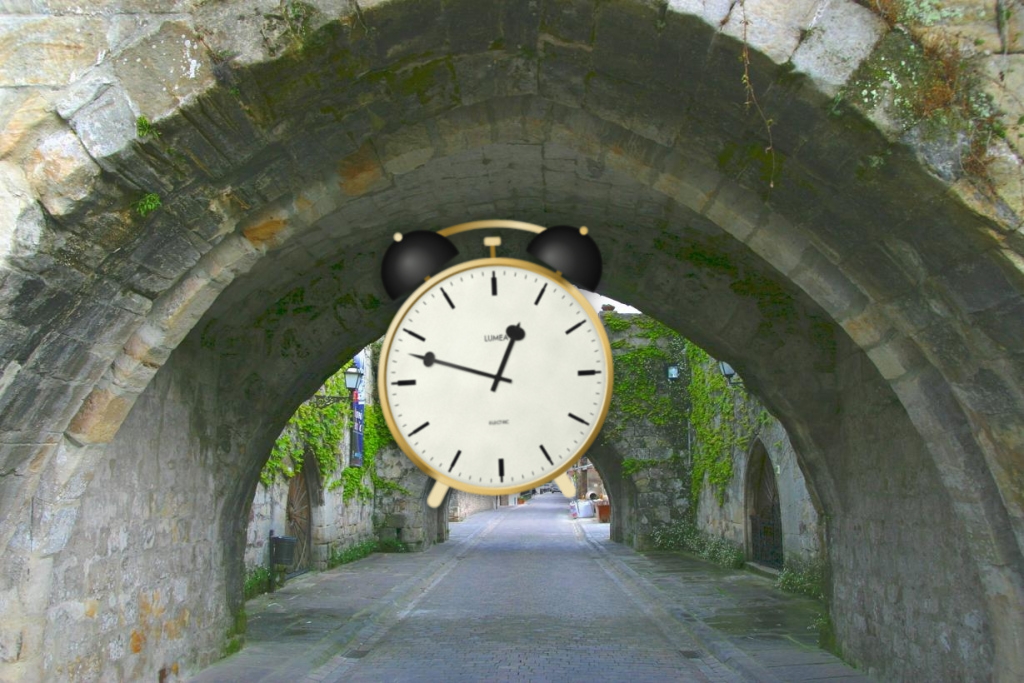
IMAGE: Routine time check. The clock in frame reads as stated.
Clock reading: 12:48
